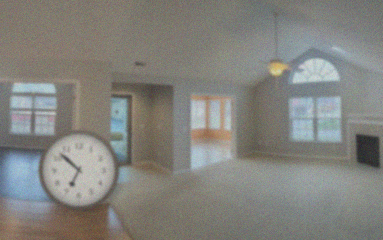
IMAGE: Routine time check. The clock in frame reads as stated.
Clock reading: 6:52
